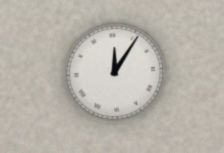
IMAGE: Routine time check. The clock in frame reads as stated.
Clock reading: 12:06
